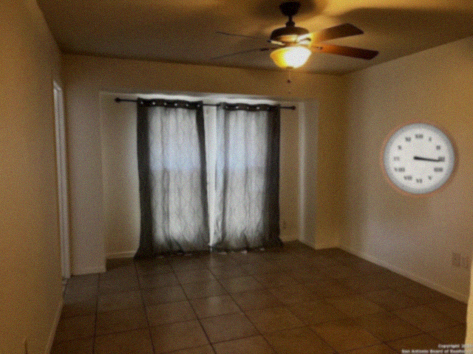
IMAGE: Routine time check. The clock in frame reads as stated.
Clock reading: 3:16
